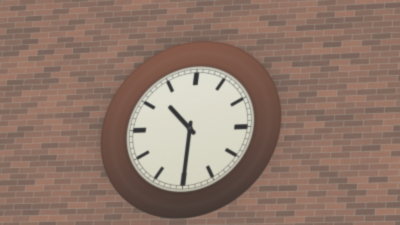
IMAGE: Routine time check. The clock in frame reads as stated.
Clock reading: 10:30
